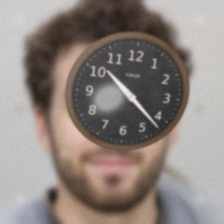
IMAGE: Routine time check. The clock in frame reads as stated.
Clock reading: 10:22
